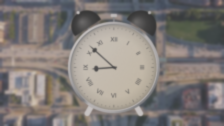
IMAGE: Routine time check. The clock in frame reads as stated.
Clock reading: 8:52
